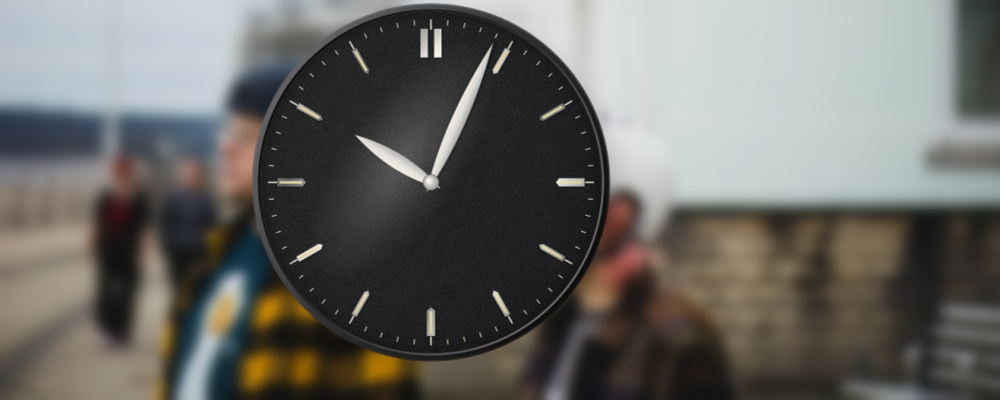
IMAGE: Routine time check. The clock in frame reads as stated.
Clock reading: 10:04
